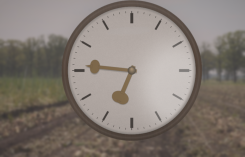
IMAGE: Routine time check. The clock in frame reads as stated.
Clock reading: 6:46
